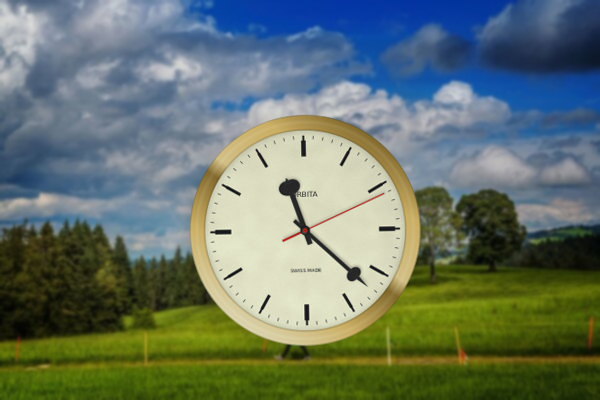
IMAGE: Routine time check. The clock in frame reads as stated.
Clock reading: 11:22:11
